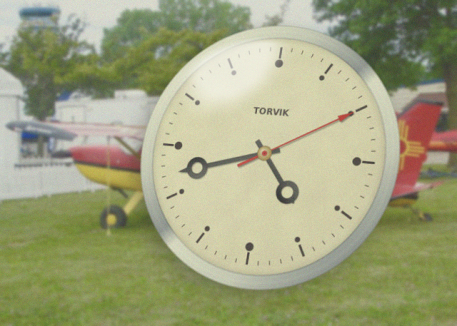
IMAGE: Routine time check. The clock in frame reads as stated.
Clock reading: 4:42:10
